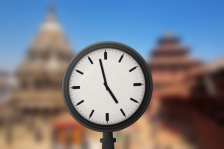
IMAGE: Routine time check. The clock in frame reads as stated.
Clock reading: 4:58
